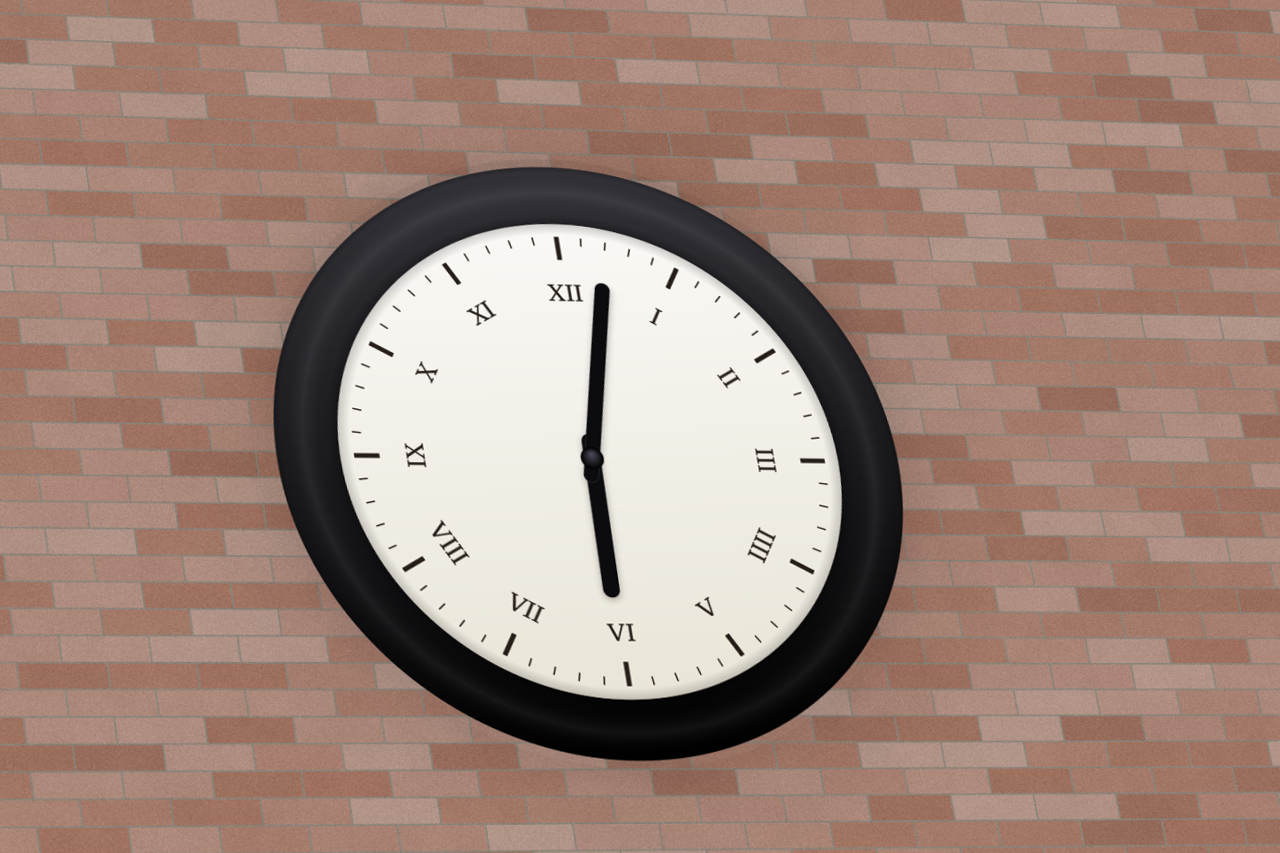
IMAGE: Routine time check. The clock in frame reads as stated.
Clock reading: 6:02
